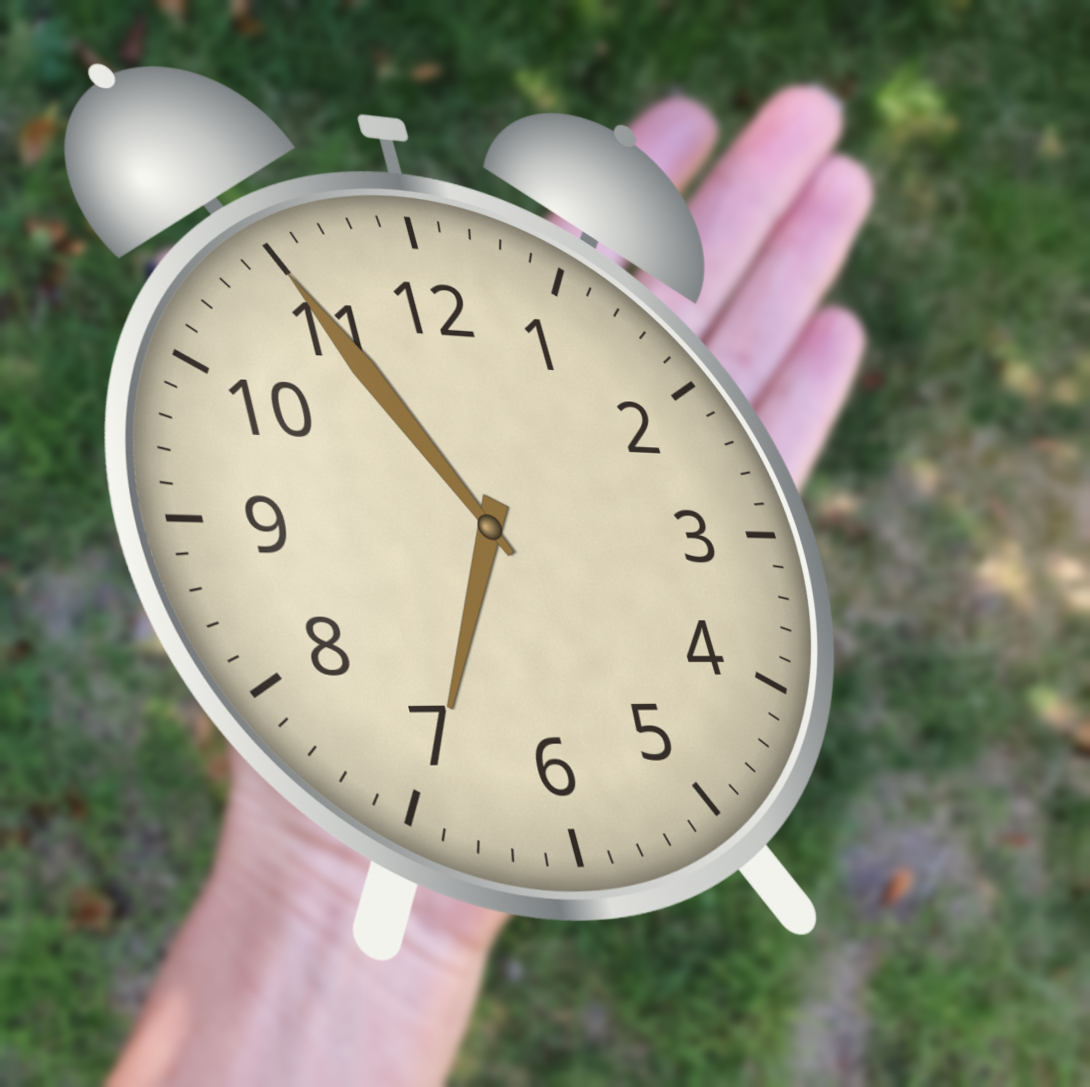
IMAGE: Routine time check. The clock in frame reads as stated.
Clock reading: 6:55
